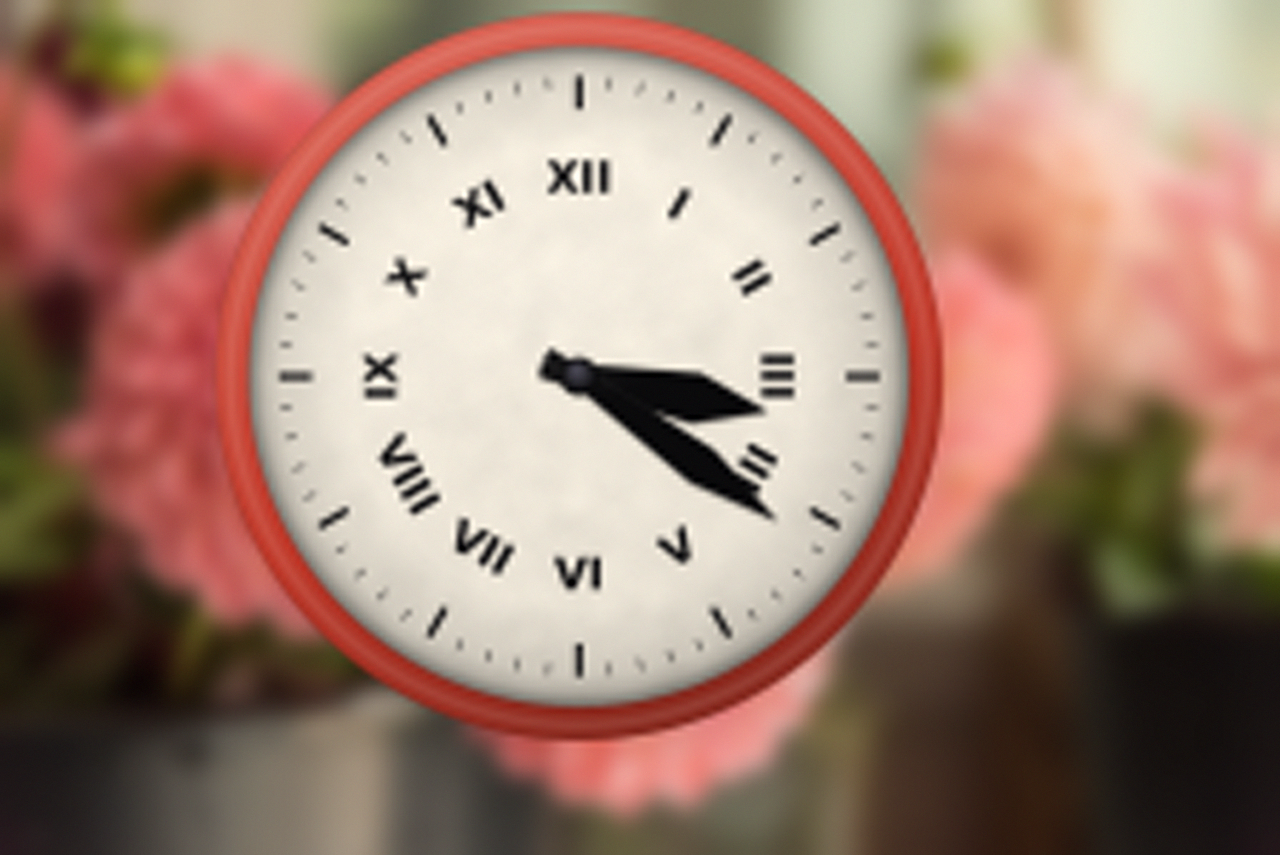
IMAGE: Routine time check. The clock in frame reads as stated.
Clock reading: 3:21
